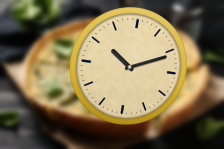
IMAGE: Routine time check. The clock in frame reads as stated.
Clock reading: 10:11
